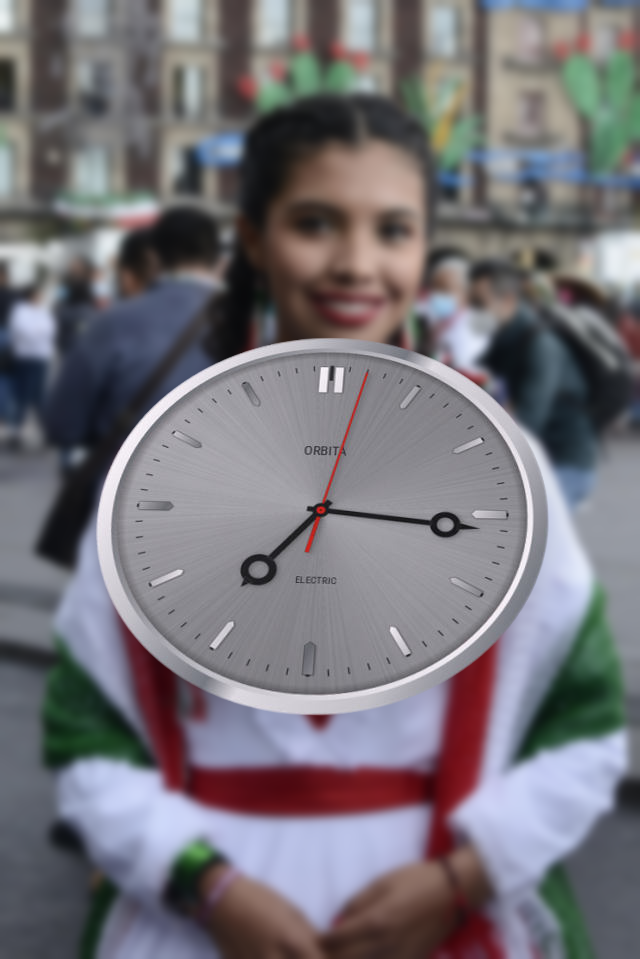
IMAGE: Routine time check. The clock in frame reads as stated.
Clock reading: 7:16:02
